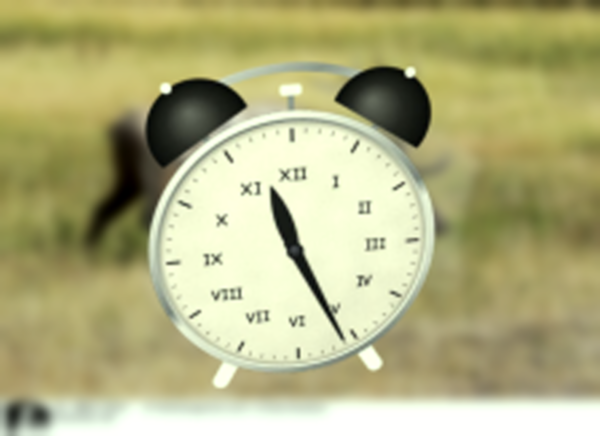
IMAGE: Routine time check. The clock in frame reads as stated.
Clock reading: 11:26
